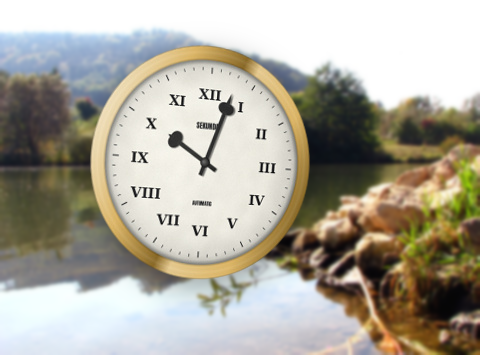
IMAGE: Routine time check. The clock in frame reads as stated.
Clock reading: 10:03
